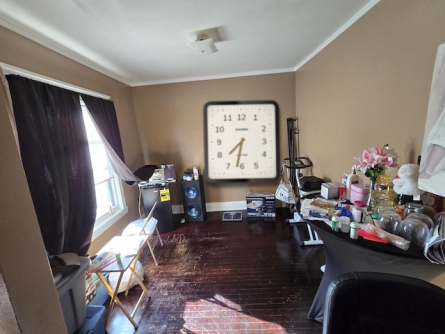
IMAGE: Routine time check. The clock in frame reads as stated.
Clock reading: 7:32
